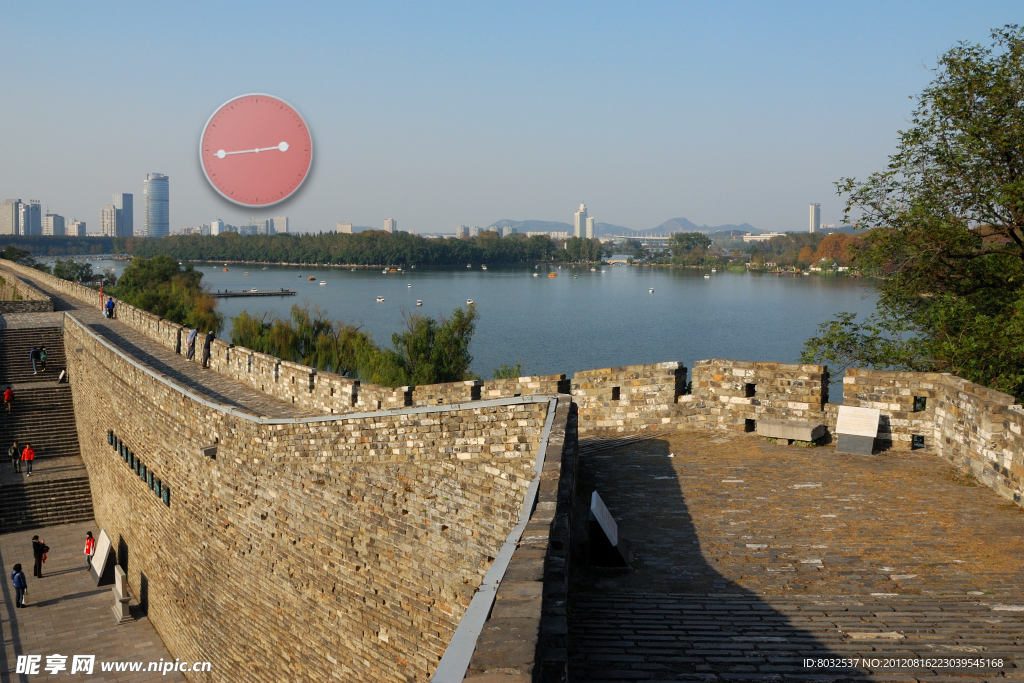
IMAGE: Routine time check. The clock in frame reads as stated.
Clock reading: 2:44
